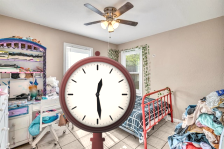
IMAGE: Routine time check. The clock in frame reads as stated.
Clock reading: 12:29
